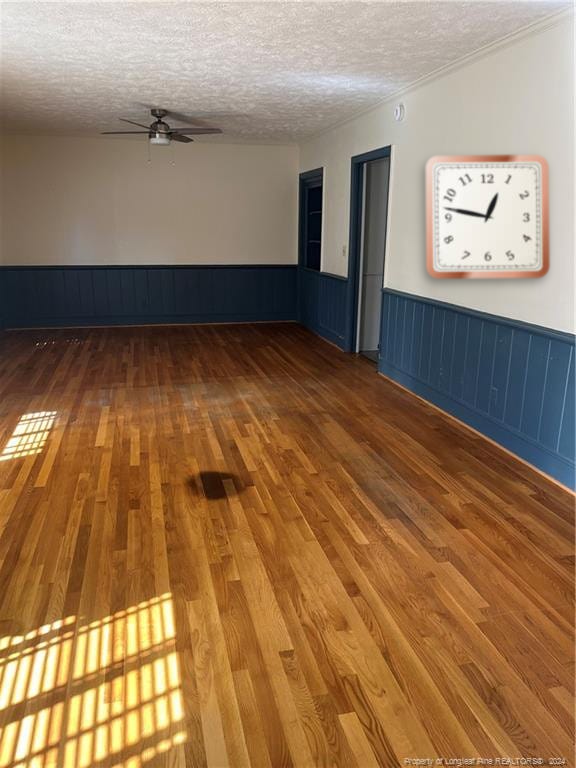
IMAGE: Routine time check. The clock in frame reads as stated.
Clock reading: 12:47
